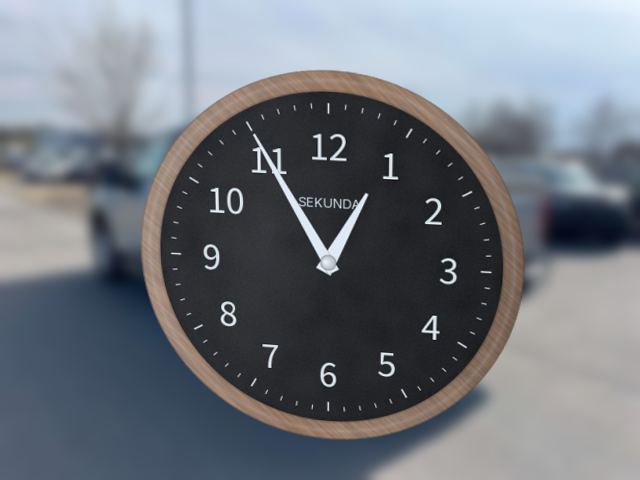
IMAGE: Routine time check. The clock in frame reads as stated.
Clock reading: 12:55
